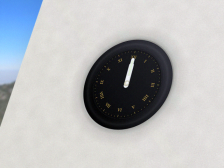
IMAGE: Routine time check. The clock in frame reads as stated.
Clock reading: 12:00
